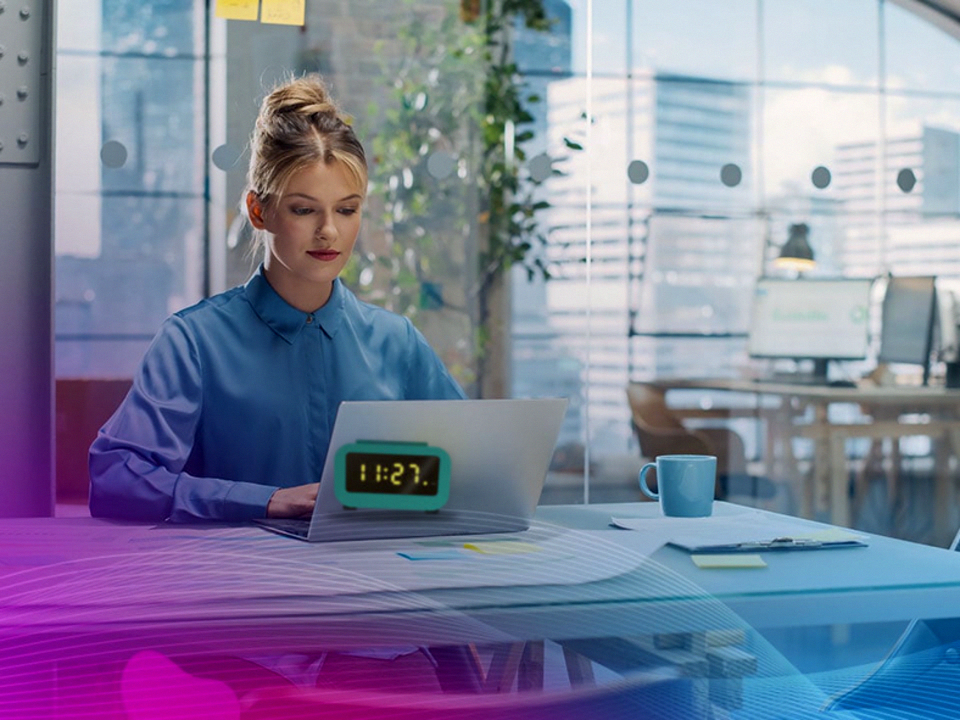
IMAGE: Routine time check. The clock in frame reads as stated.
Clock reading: 11:27
